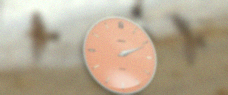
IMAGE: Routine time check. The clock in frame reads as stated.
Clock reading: 2:11
